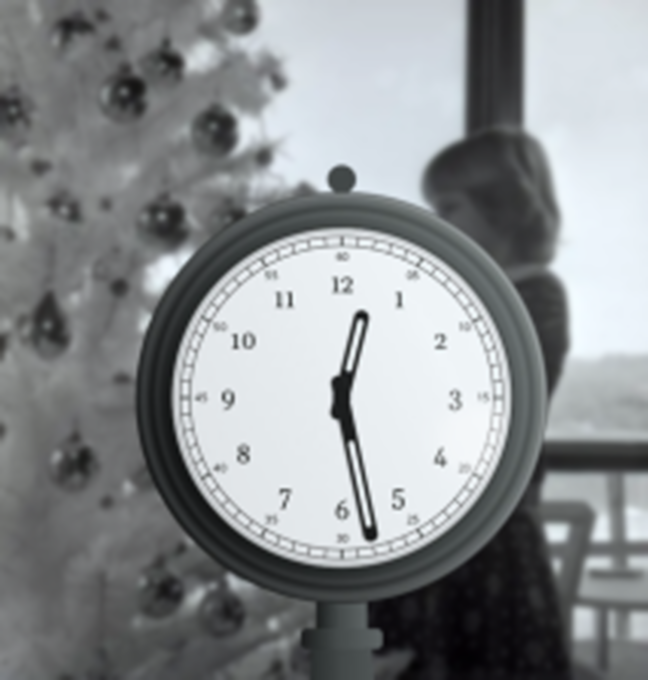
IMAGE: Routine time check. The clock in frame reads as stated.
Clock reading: 12:28
